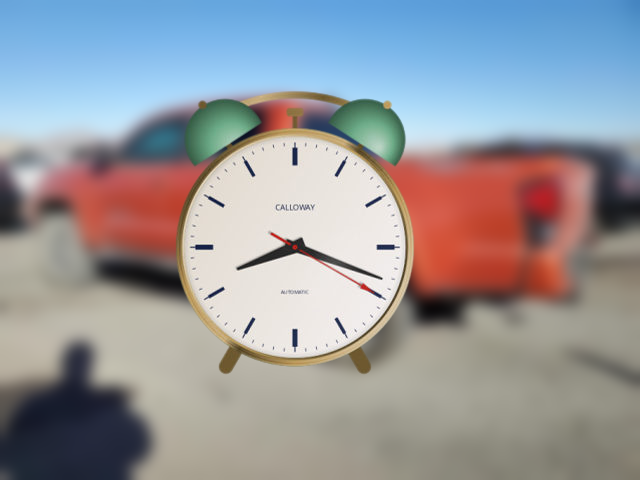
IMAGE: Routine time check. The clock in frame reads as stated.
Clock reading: 8:18:20
